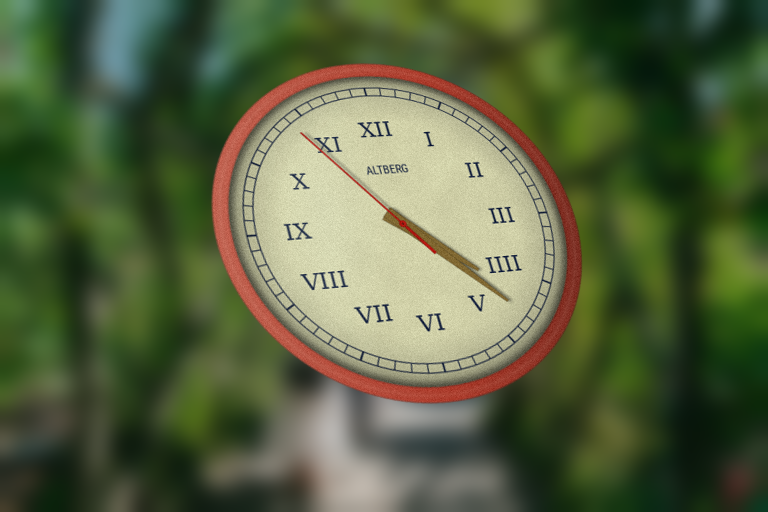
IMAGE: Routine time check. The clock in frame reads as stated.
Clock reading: 4:22:54
